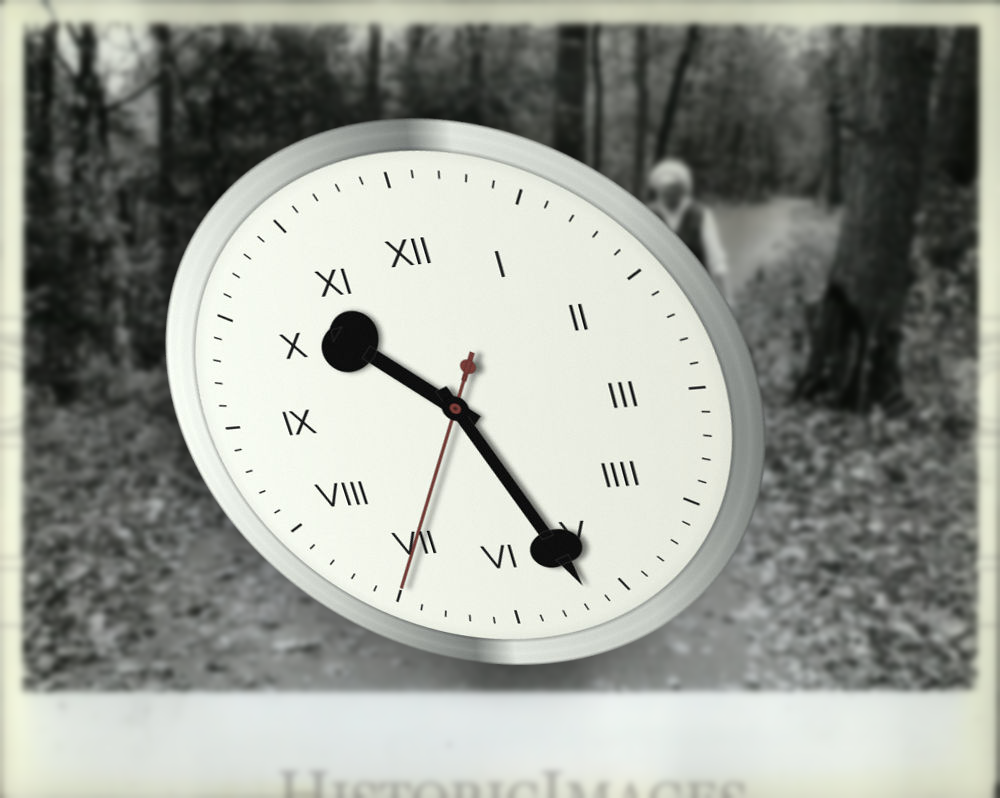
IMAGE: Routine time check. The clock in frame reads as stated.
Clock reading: 10:26:35
